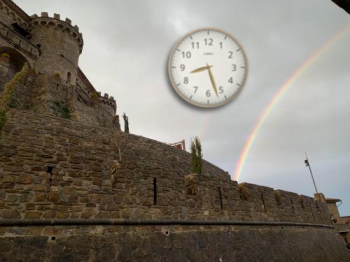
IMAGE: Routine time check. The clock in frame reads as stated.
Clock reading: 8:27
